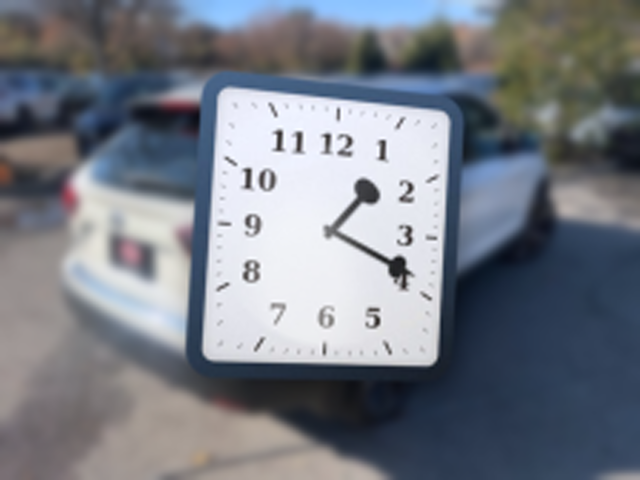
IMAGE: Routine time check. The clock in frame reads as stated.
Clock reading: 1:19
